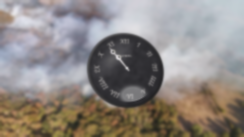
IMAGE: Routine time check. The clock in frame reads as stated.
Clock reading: 10:54
